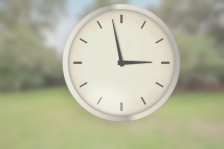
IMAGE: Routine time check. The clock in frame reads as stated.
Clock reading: 2:58
